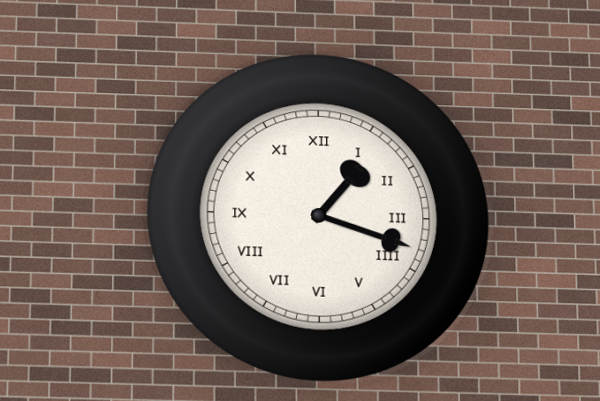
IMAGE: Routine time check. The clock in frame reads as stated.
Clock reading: 1:18
